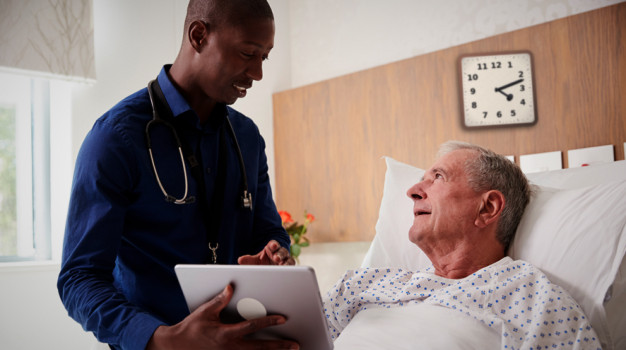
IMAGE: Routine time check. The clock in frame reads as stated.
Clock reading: 4:12
